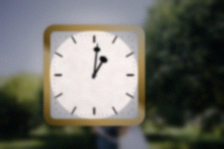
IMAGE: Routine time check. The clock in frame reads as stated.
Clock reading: 1:01
